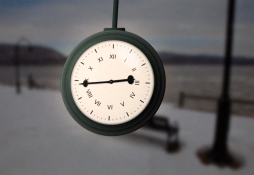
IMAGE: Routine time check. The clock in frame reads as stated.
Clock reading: 2:44
